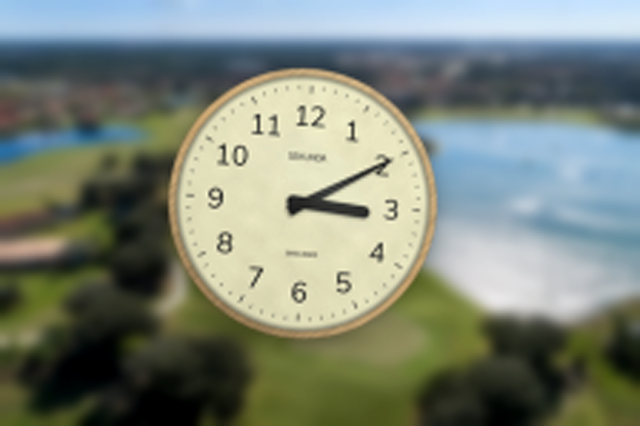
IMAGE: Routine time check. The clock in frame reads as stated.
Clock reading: 3:10
